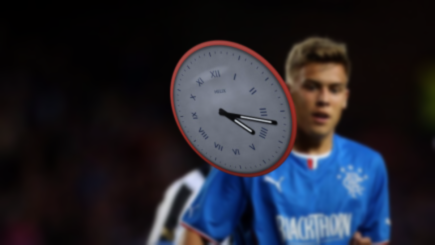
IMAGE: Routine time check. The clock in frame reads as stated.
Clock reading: 4:17
